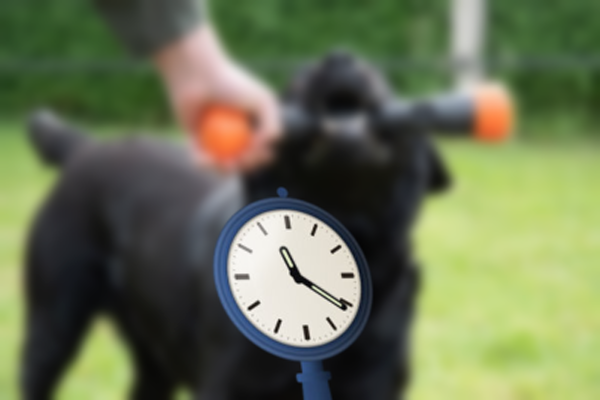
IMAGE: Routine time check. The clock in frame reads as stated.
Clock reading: 11:21
